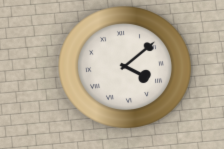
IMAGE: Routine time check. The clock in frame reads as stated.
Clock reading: 4:09
